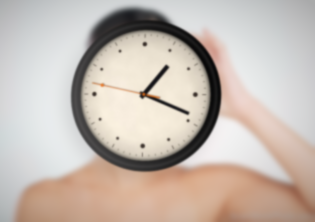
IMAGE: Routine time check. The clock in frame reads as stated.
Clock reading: 1:18:47
